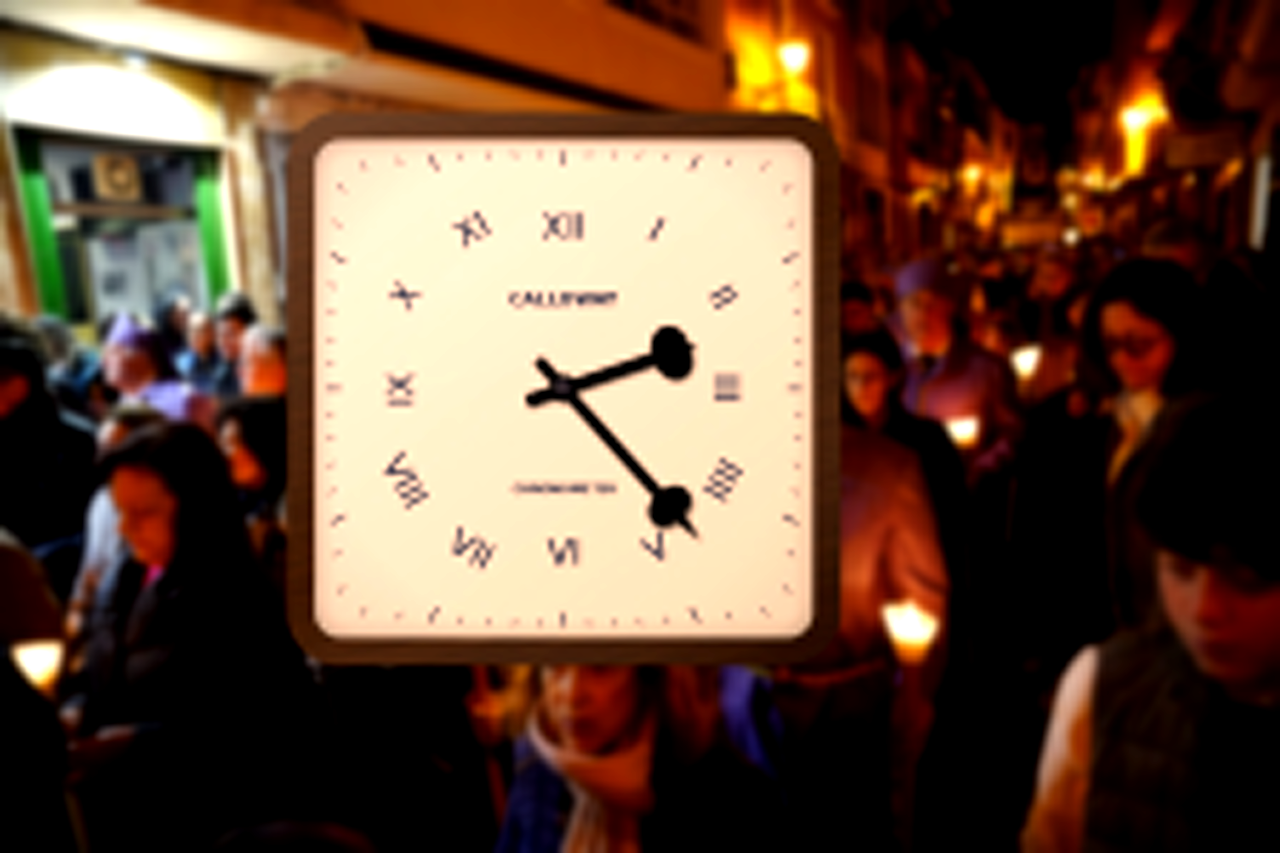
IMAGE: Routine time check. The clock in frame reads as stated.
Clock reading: 2:23
